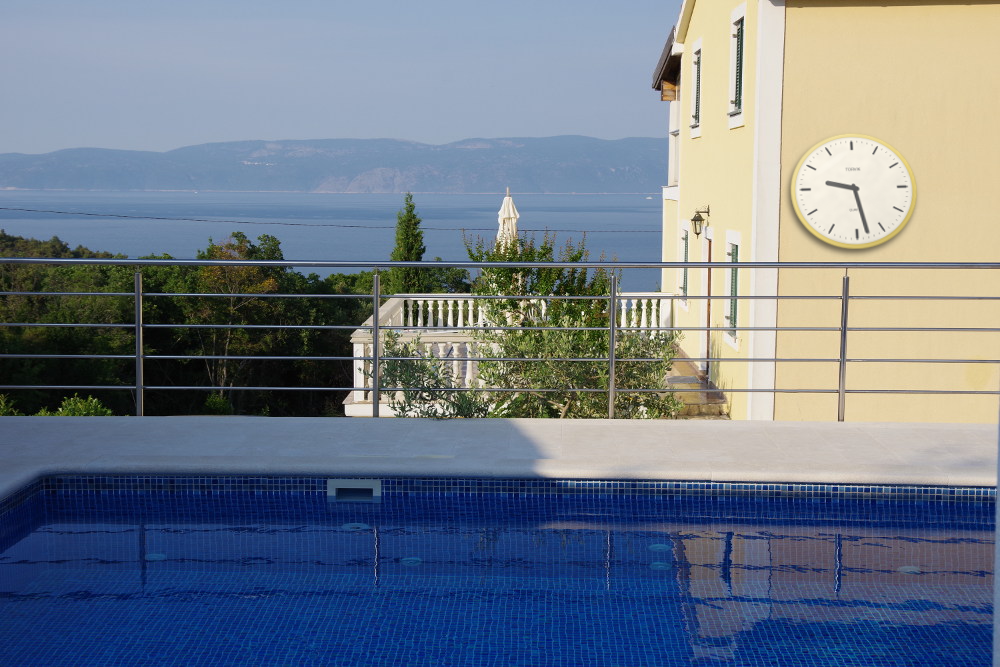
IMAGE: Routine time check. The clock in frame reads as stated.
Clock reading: 9:28
